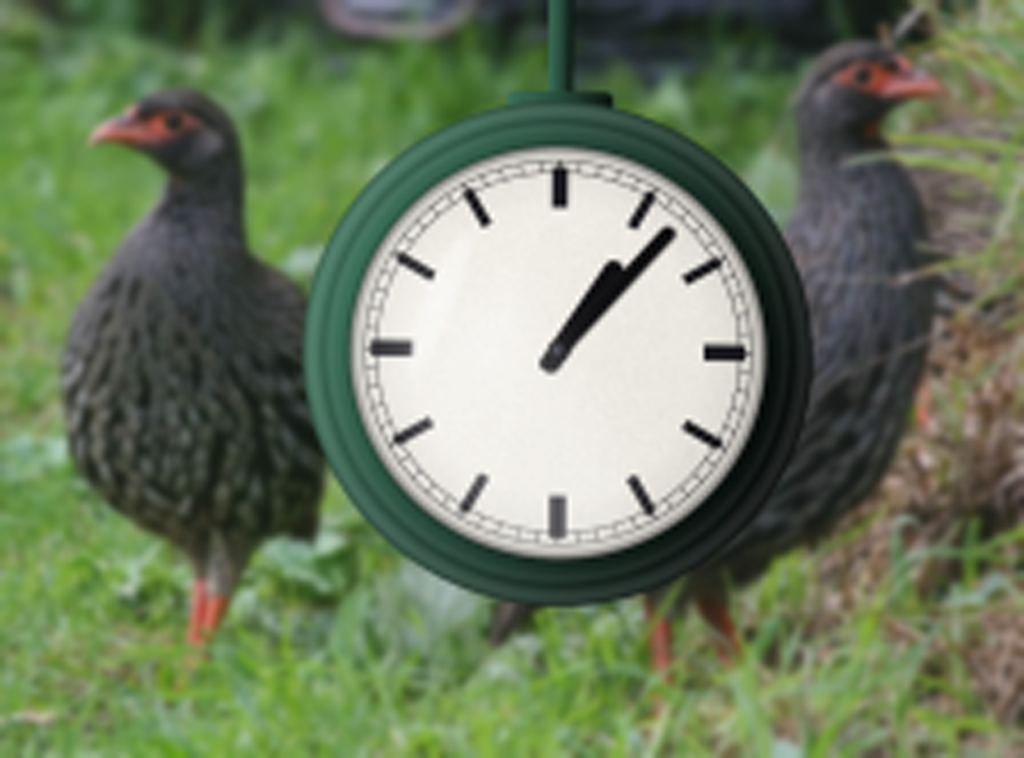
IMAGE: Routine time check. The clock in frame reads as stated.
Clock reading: 1:07
